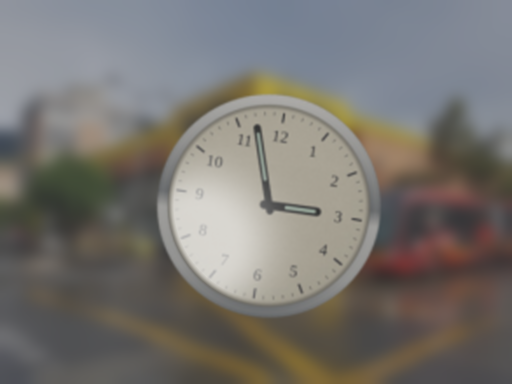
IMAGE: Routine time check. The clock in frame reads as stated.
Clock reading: 2:57
